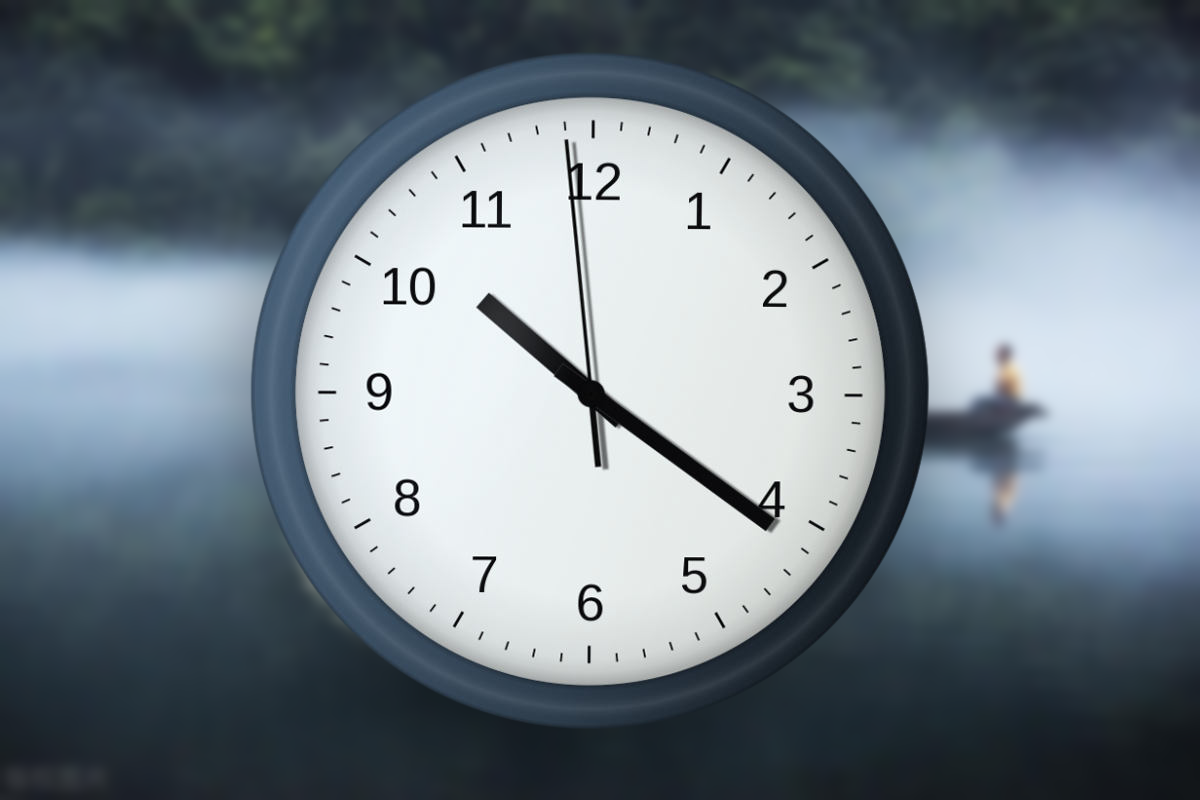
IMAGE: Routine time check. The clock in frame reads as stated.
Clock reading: 10:20:59
